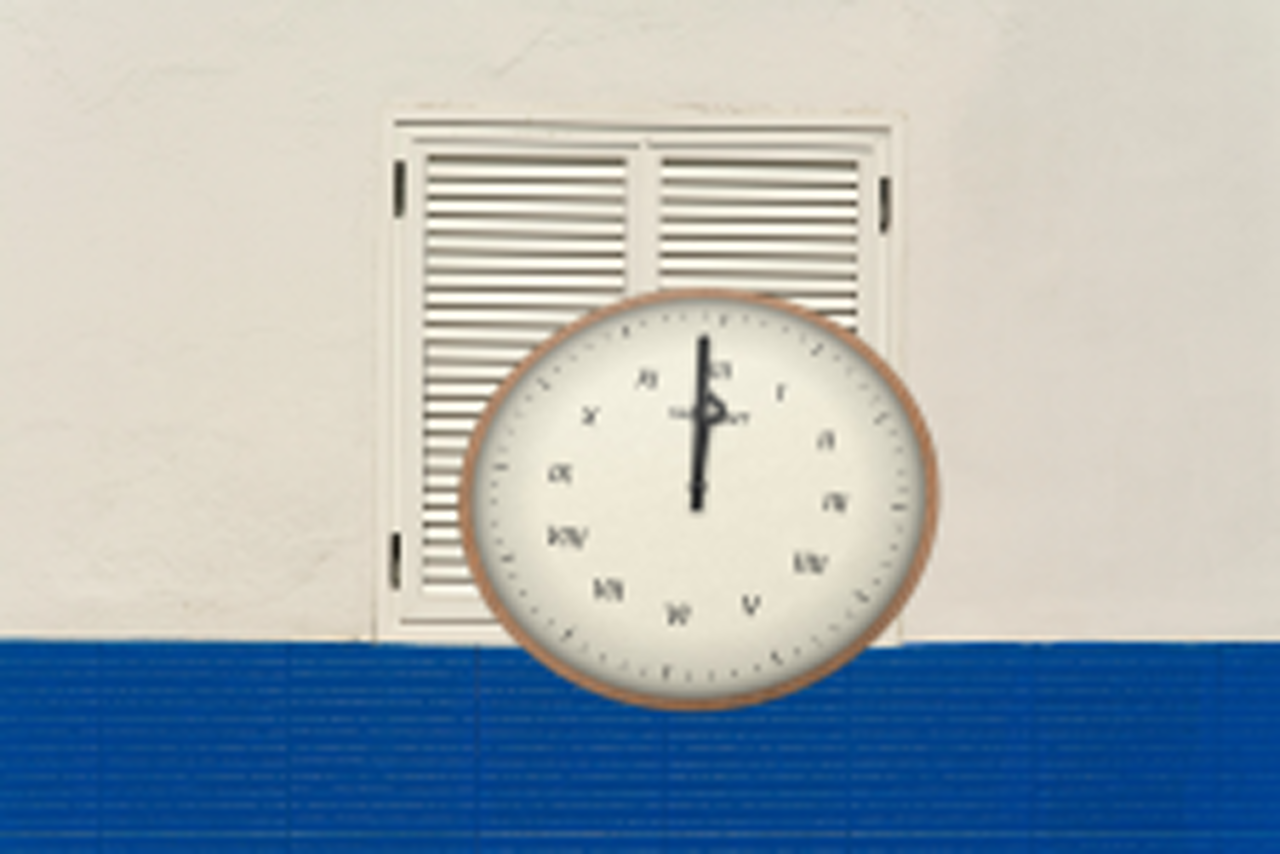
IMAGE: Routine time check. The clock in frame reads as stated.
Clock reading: 11:59
